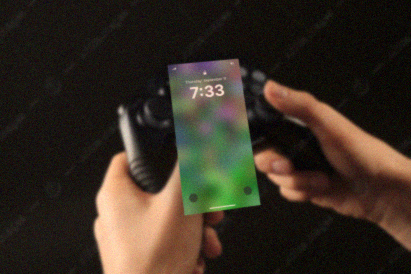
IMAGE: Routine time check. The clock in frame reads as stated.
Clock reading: 7:33
